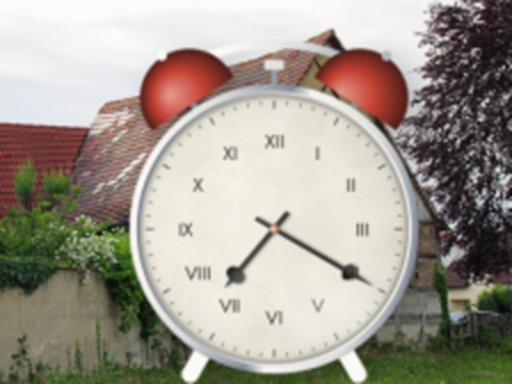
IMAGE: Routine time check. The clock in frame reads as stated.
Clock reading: 7:20
